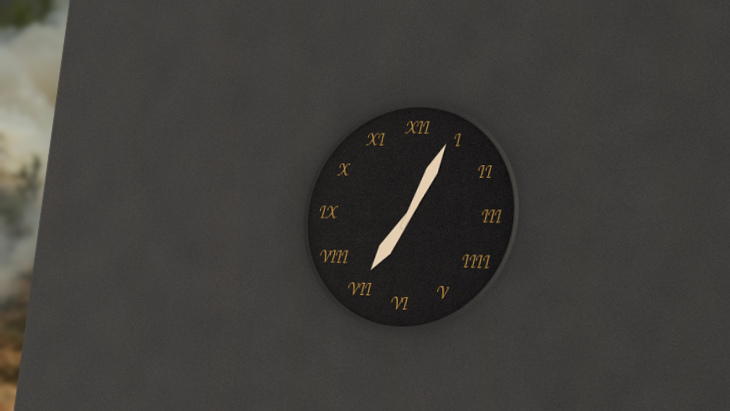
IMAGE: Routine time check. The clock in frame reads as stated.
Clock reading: 7:04
